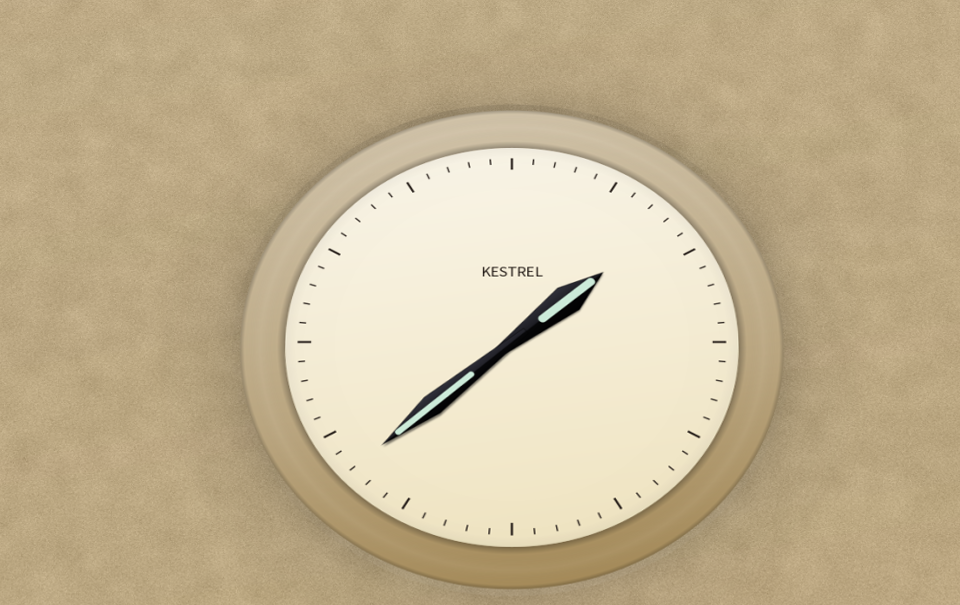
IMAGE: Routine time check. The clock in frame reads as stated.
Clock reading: 1:38
